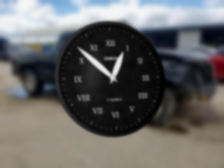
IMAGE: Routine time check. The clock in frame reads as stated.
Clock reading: 12:52
